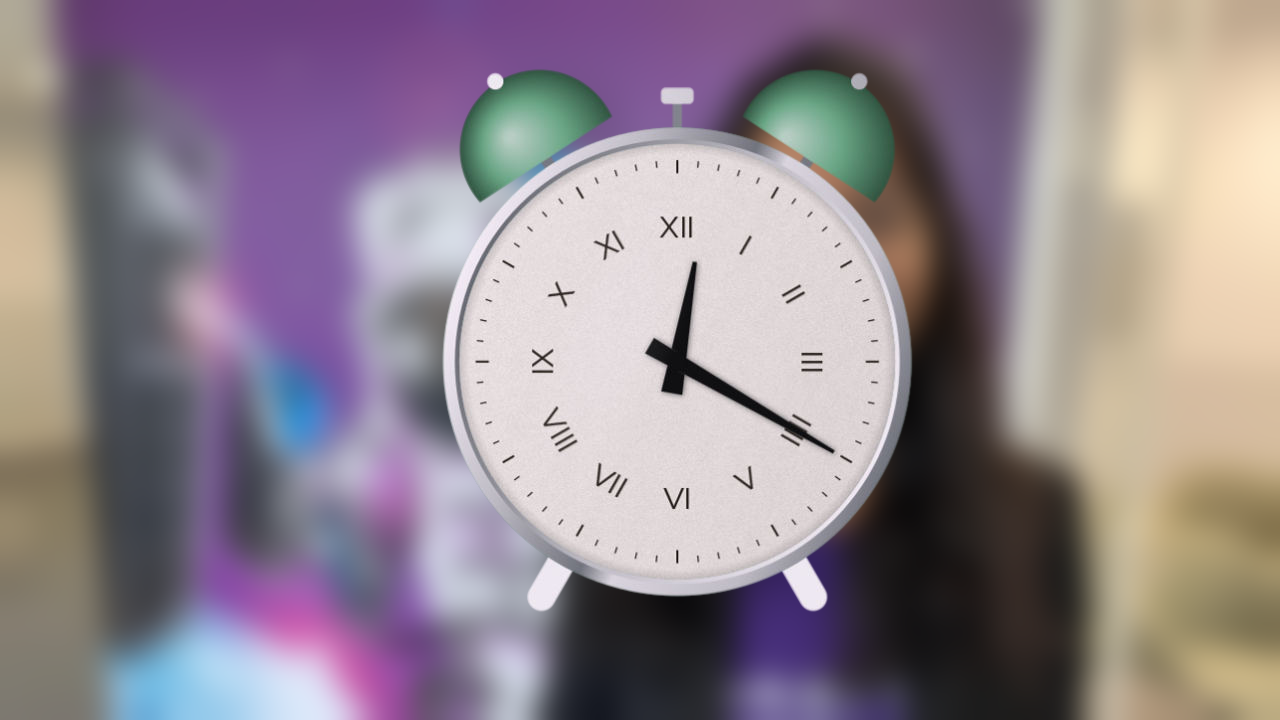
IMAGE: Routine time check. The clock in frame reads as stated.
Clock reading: 12:20
